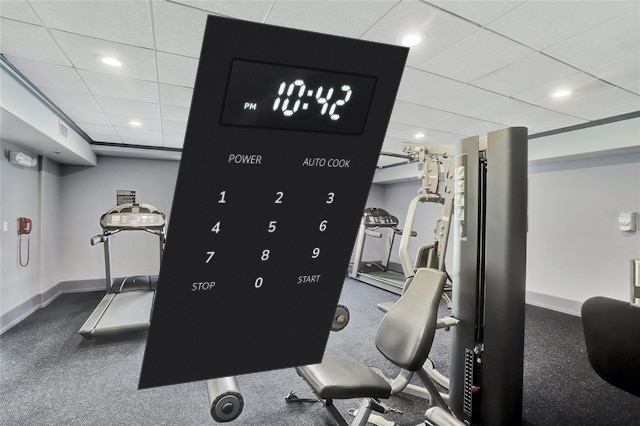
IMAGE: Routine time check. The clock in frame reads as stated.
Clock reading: 10:42
